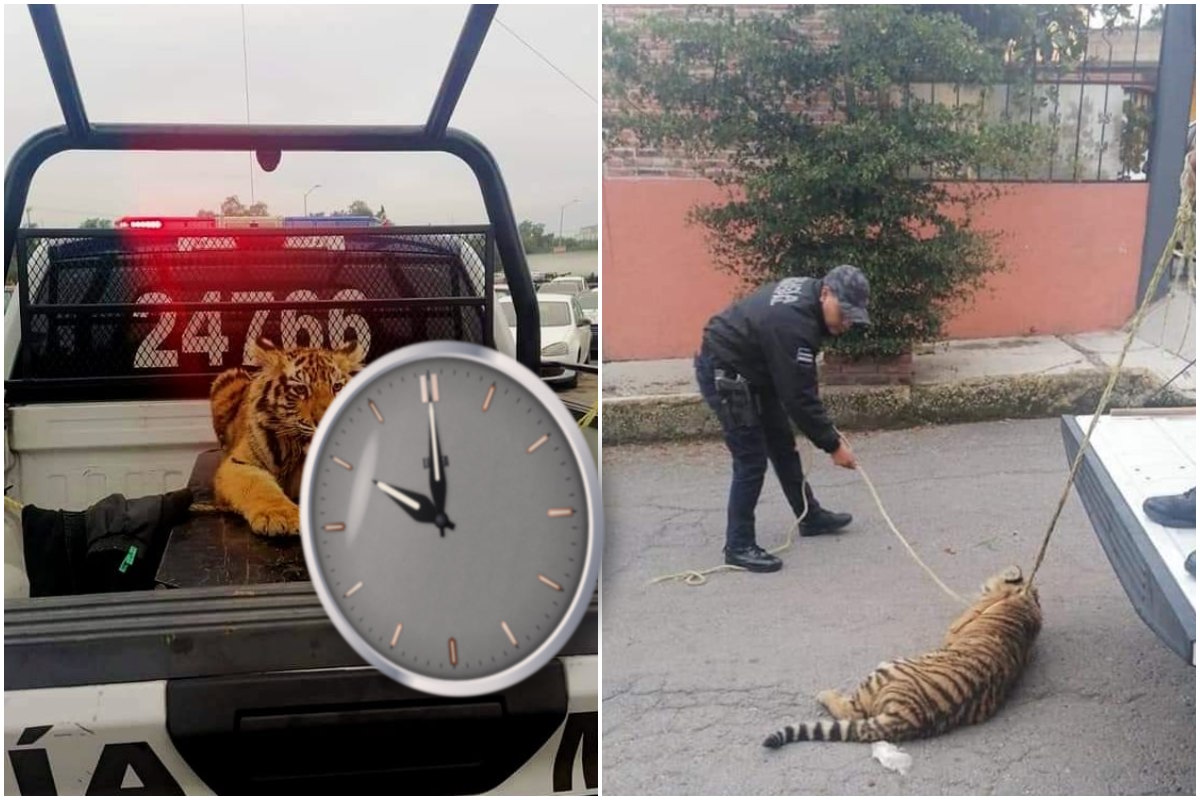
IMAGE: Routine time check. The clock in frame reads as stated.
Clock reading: 10:00
